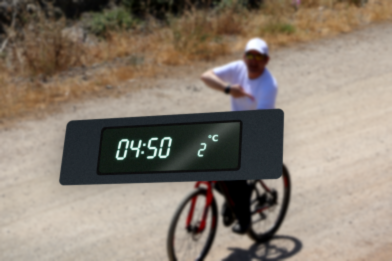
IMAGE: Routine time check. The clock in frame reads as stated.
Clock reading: 4:50
